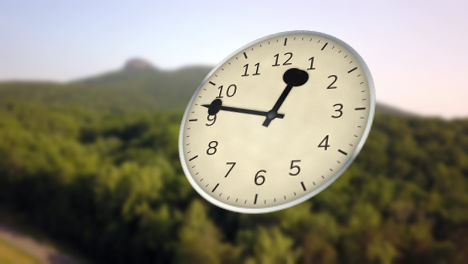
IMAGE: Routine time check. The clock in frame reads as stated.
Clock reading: 12:47
